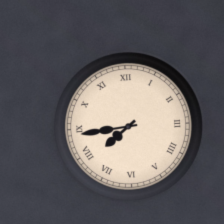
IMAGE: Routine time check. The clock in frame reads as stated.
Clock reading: 7:44
